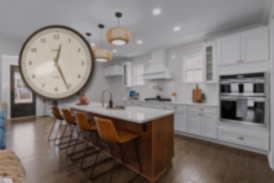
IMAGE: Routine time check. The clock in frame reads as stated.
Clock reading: 12:26
